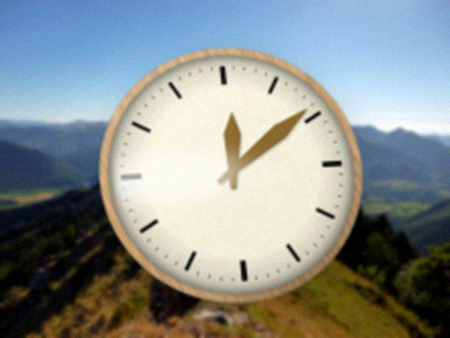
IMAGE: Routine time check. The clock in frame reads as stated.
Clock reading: 12:09
